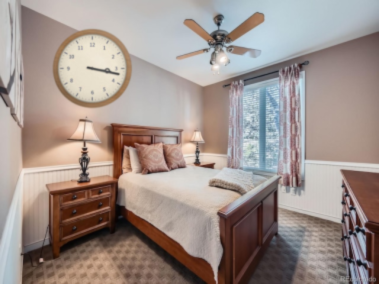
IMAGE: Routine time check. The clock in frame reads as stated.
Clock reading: 3:17
